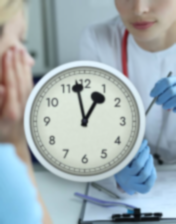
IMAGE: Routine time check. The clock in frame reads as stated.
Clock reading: 12:58
